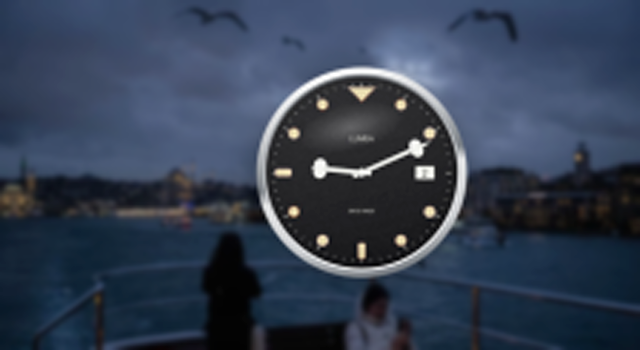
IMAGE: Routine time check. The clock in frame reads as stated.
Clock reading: 9:11
